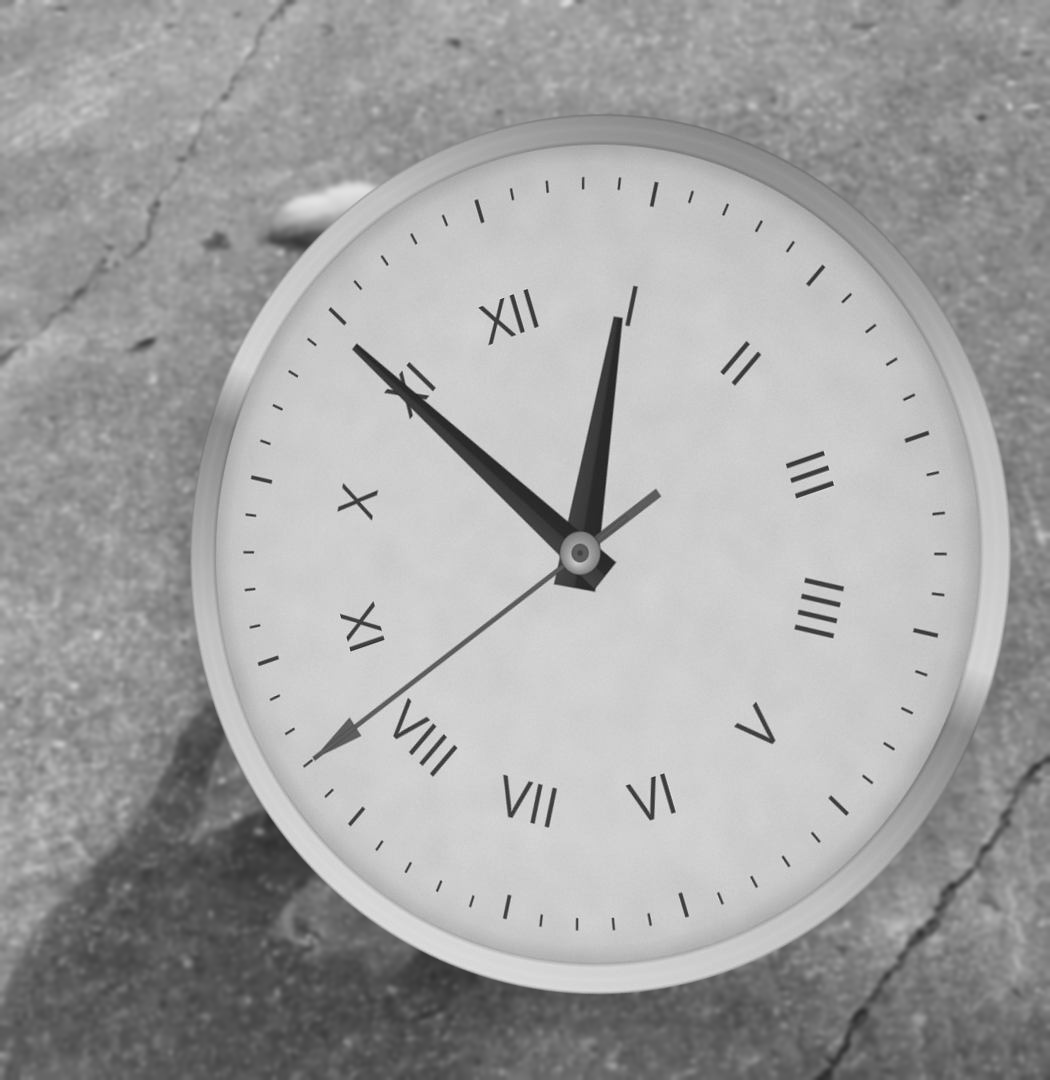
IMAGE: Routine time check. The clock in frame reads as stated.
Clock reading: 12:54:42
